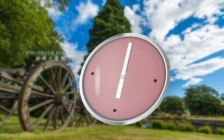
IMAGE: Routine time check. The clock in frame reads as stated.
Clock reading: 6:00
